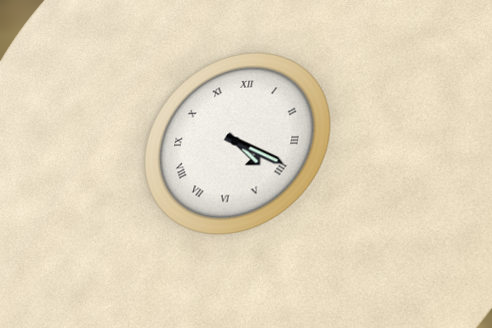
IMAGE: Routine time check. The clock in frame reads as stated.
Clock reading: 4:19
